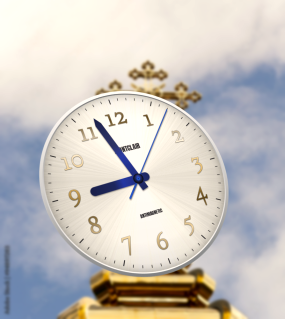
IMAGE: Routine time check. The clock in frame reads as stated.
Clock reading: 8:57:07
